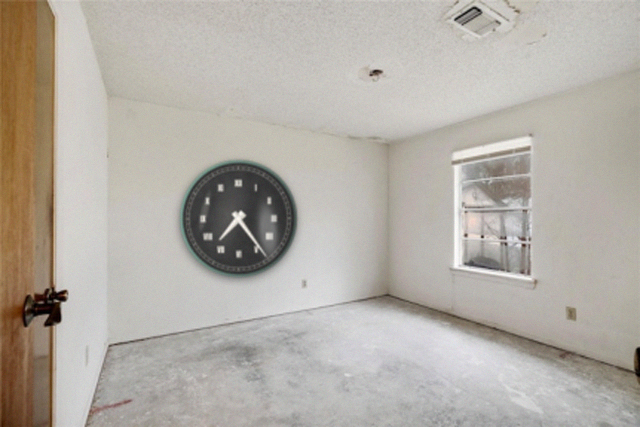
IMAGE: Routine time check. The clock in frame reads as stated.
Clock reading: 7:24
